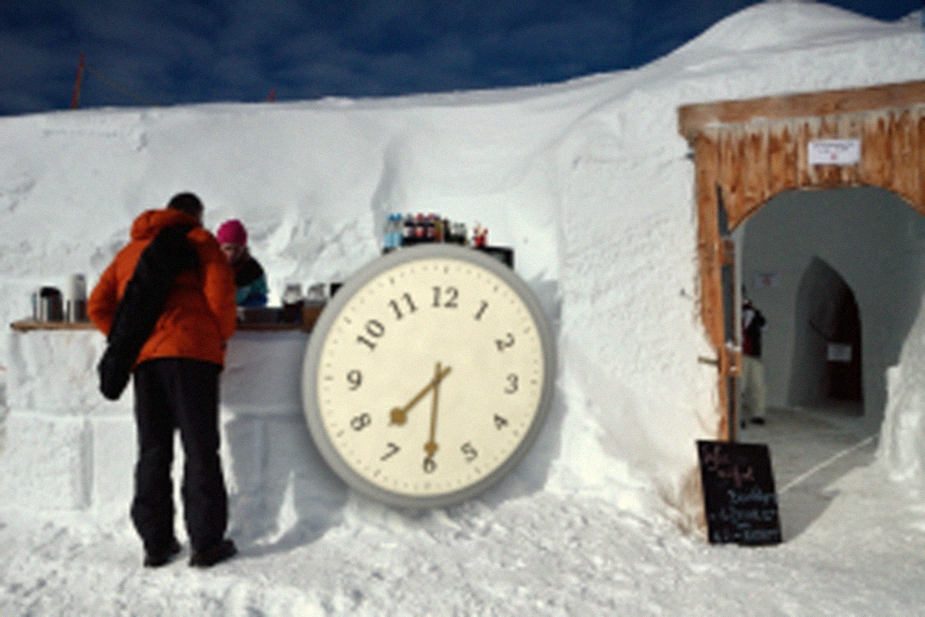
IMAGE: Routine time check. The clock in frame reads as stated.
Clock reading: 7:30
